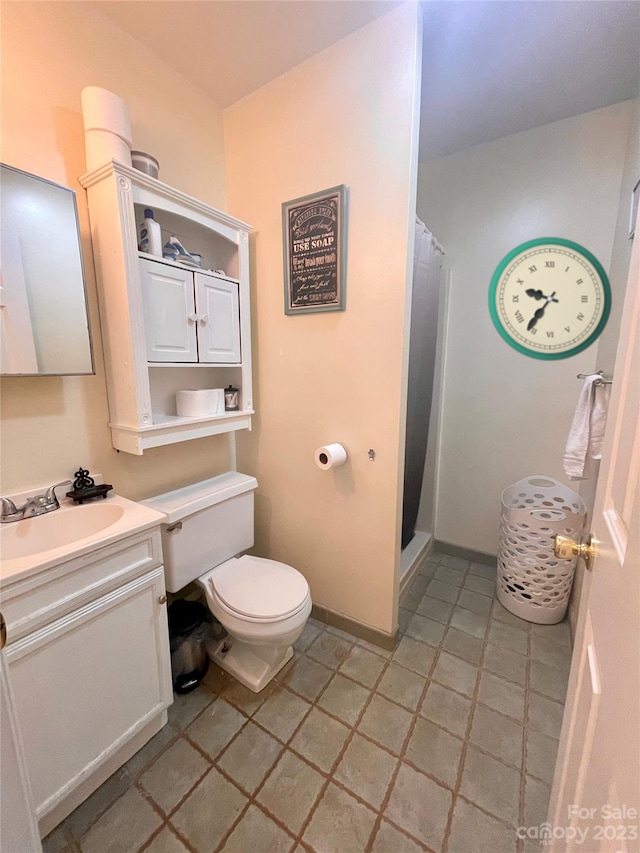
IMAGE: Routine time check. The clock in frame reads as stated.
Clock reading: 9:36
